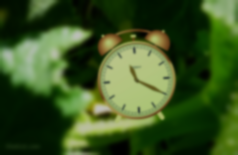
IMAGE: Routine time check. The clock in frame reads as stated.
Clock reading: 11:20
